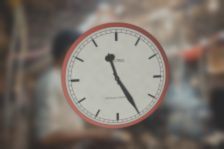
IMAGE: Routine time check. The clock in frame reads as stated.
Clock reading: 11:25
